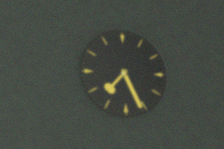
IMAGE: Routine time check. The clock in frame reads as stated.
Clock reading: 7:26
